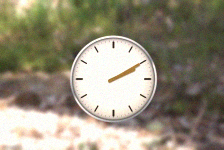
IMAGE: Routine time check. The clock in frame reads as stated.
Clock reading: 2:10
